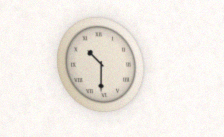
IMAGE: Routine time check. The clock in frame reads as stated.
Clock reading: 10:31
